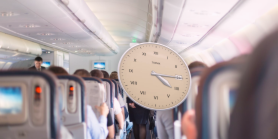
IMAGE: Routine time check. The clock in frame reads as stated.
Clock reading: 4:15
